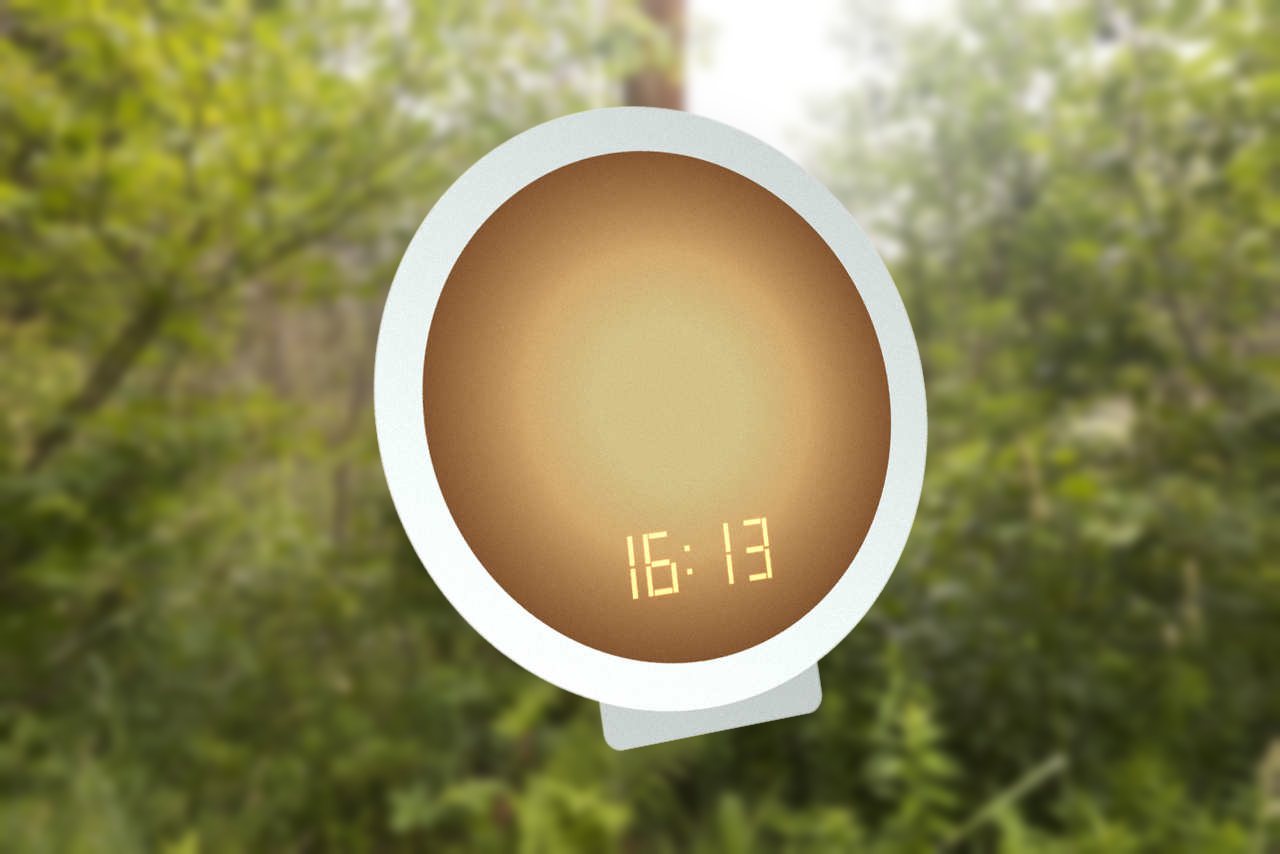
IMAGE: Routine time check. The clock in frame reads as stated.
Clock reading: 16:13
